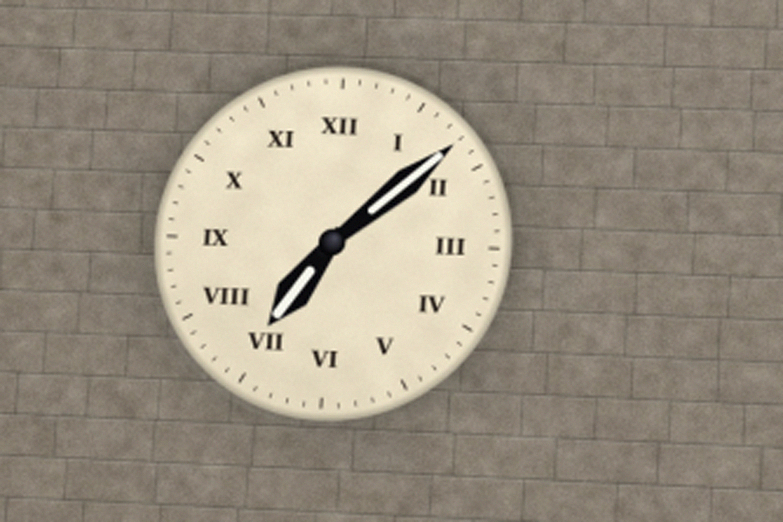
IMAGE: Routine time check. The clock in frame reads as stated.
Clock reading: 7:08
